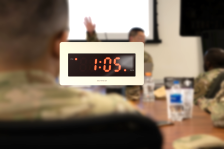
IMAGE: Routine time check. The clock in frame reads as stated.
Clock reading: 1:05
